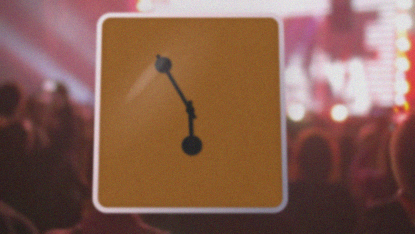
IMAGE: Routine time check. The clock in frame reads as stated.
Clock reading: 5:55
